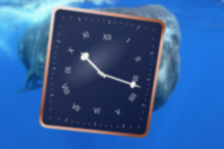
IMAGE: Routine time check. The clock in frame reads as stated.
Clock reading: 10:17
